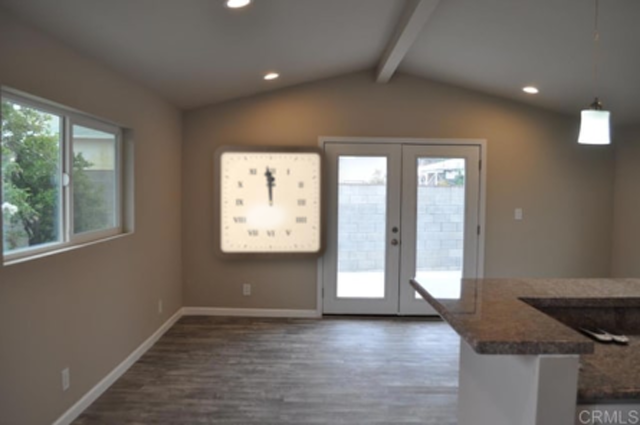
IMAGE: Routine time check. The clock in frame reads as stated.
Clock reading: 11:59
